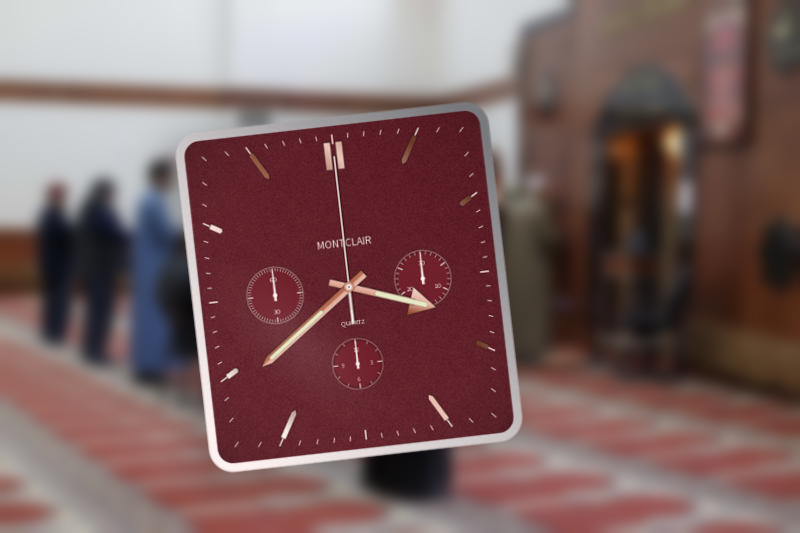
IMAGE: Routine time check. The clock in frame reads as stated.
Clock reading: 3:39
